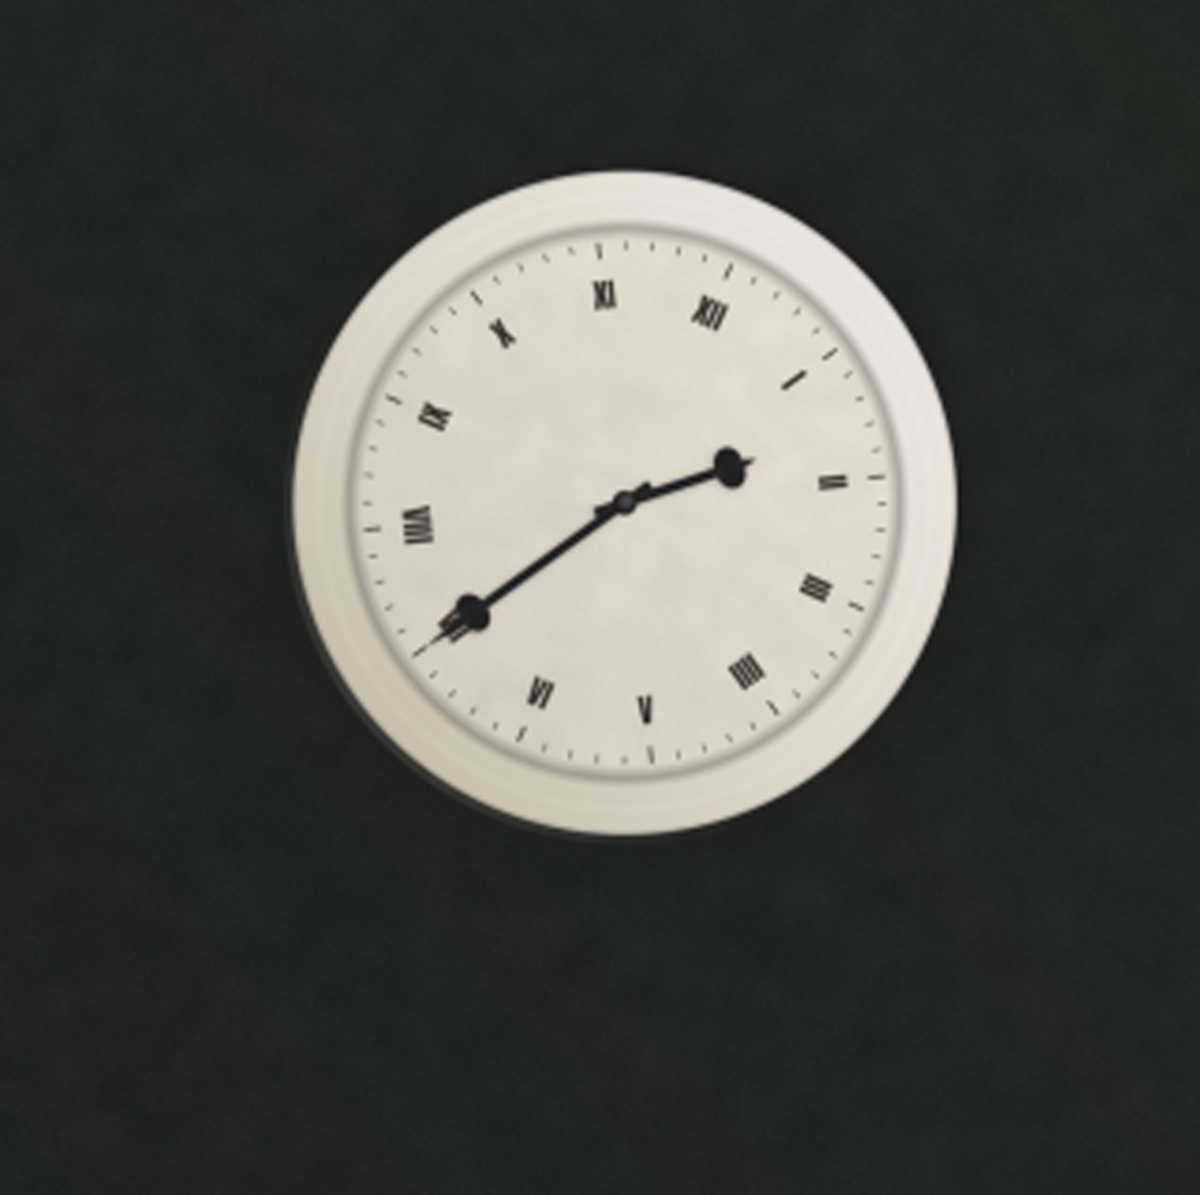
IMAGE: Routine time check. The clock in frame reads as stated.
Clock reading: 1:35
